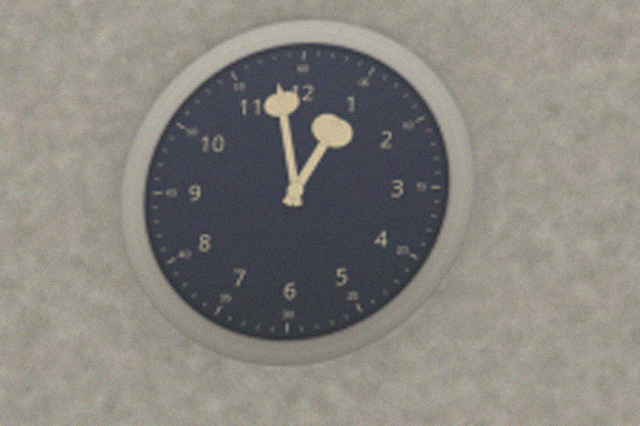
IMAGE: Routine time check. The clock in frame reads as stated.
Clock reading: 12:58
